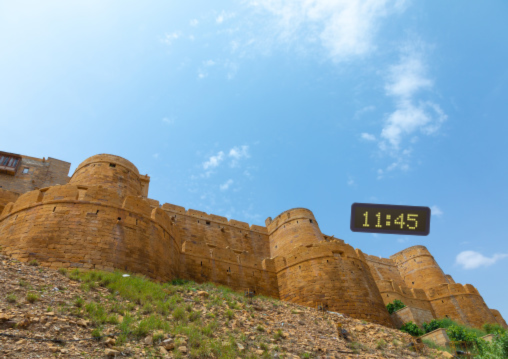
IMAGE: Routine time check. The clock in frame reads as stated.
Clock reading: 11:45
